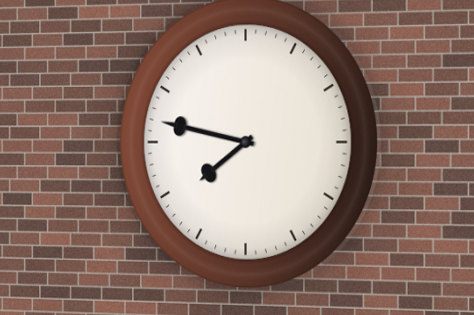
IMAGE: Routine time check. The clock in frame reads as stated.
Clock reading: 7:47
